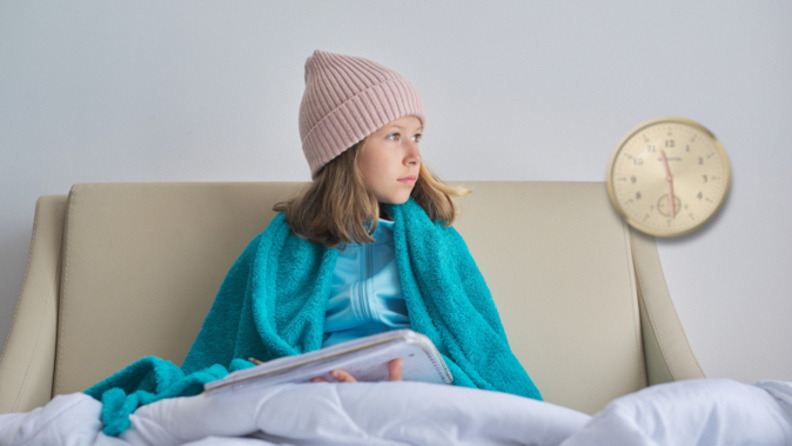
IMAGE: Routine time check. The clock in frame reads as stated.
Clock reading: 11:29
